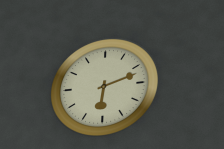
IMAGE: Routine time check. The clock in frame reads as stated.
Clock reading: 6:12
